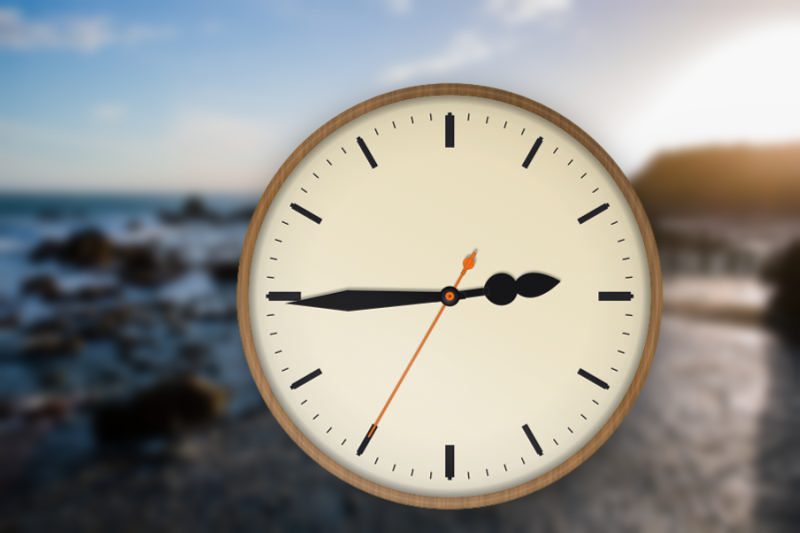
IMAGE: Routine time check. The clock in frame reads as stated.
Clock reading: 2:44:35
